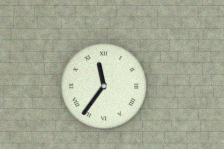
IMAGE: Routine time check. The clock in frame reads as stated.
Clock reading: 11:36
